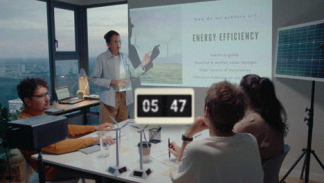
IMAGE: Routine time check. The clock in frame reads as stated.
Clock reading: 5:47
